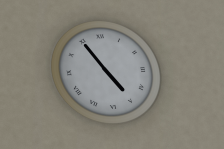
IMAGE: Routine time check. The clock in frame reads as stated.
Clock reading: 4:55
